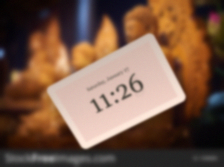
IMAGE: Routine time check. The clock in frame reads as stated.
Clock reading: 11:26
